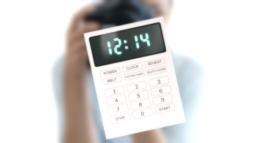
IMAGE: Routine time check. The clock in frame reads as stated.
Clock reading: 12:14
